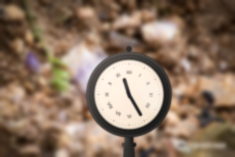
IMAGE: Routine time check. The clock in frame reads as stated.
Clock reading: 11:25
